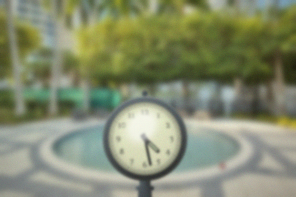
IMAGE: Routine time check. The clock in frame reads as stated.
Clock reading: 4:28
